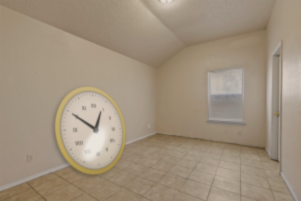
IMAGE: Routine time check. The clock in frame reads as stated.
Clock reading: 12:50
